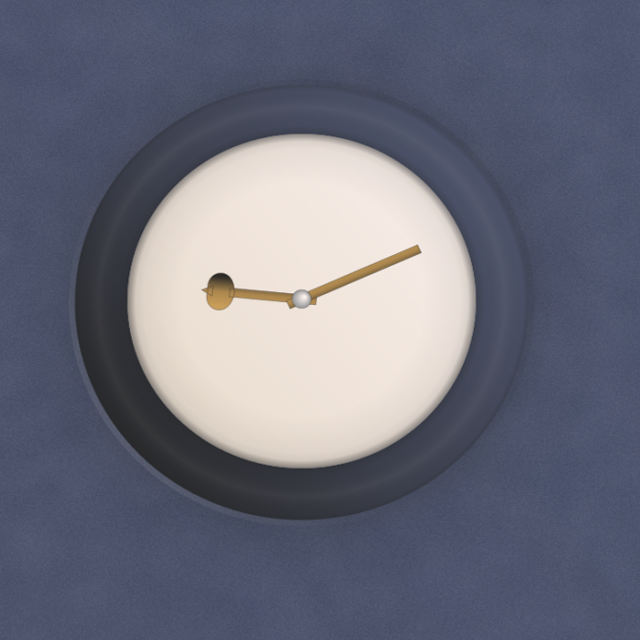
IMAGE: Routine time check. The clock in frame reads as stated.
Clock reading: 9:11
